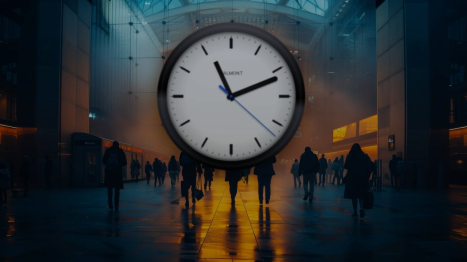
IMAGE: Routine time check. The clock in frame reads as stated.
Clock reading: 11:11:22
